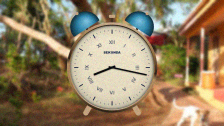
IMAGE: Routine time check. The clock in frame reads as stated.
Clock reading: 8:17
